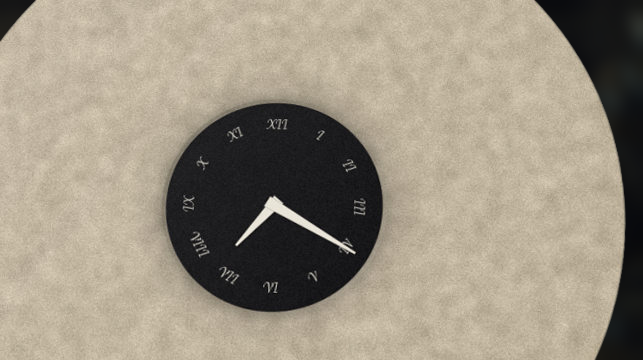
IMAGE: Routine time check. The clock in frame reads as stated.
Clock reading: 7:20
